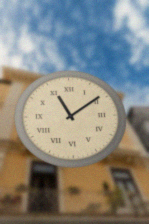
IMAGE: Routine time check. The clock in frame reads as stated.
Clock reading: 11:09
